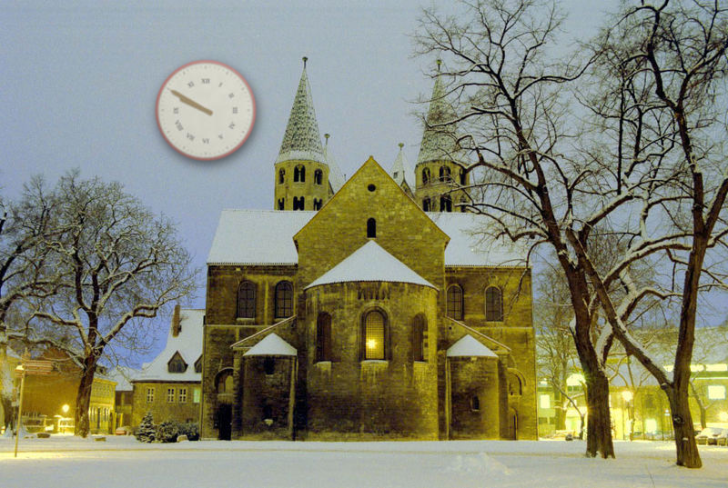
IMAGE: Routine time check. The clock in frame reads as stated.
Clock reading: 9:50
